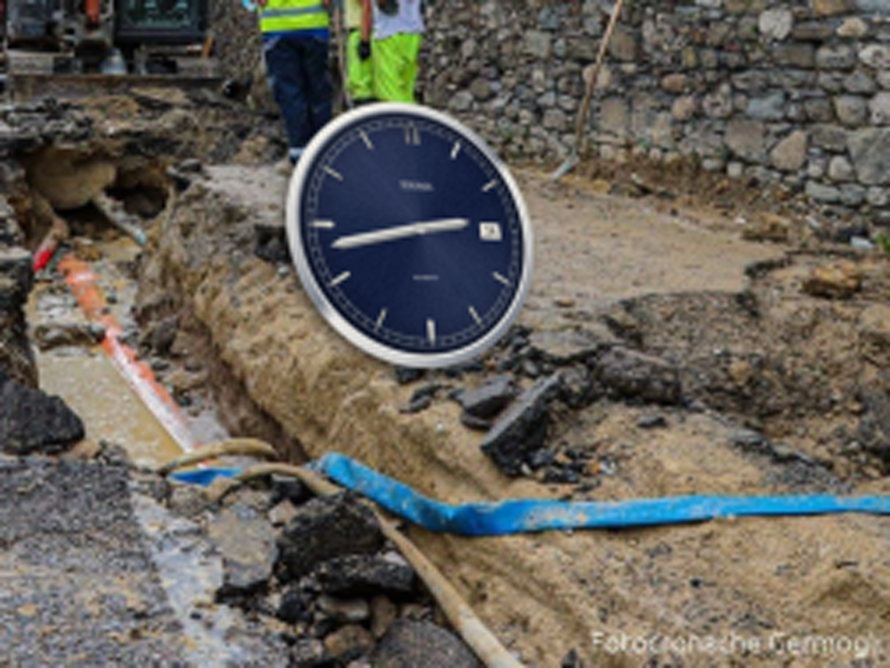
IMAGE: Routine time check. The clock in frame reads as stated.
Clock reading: 2:43
